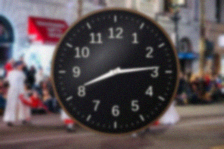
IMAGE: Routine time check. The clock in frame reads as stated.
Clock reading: 8:14
